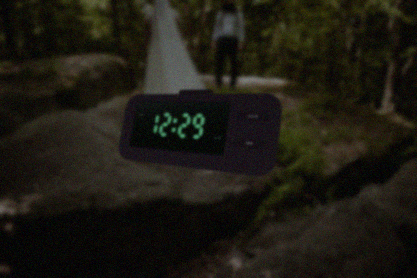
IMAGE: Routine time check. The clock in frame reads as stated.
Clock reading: 12:29
